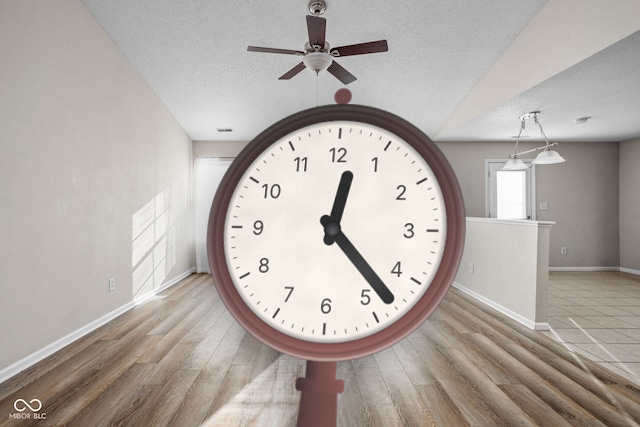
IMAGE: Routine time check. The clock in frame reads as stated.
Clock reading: 12:23
